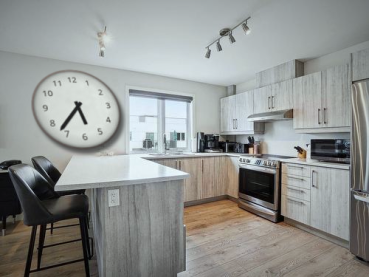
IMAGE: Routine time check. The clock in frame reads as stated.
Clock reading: 5:37
